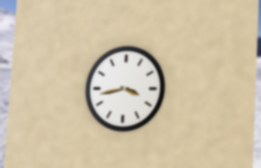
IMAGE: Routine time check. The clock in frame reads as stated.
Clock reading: 3:43
